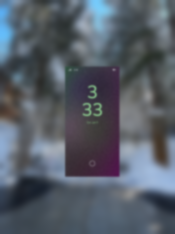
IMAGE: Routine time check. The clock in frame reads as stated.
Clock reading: 3:33
